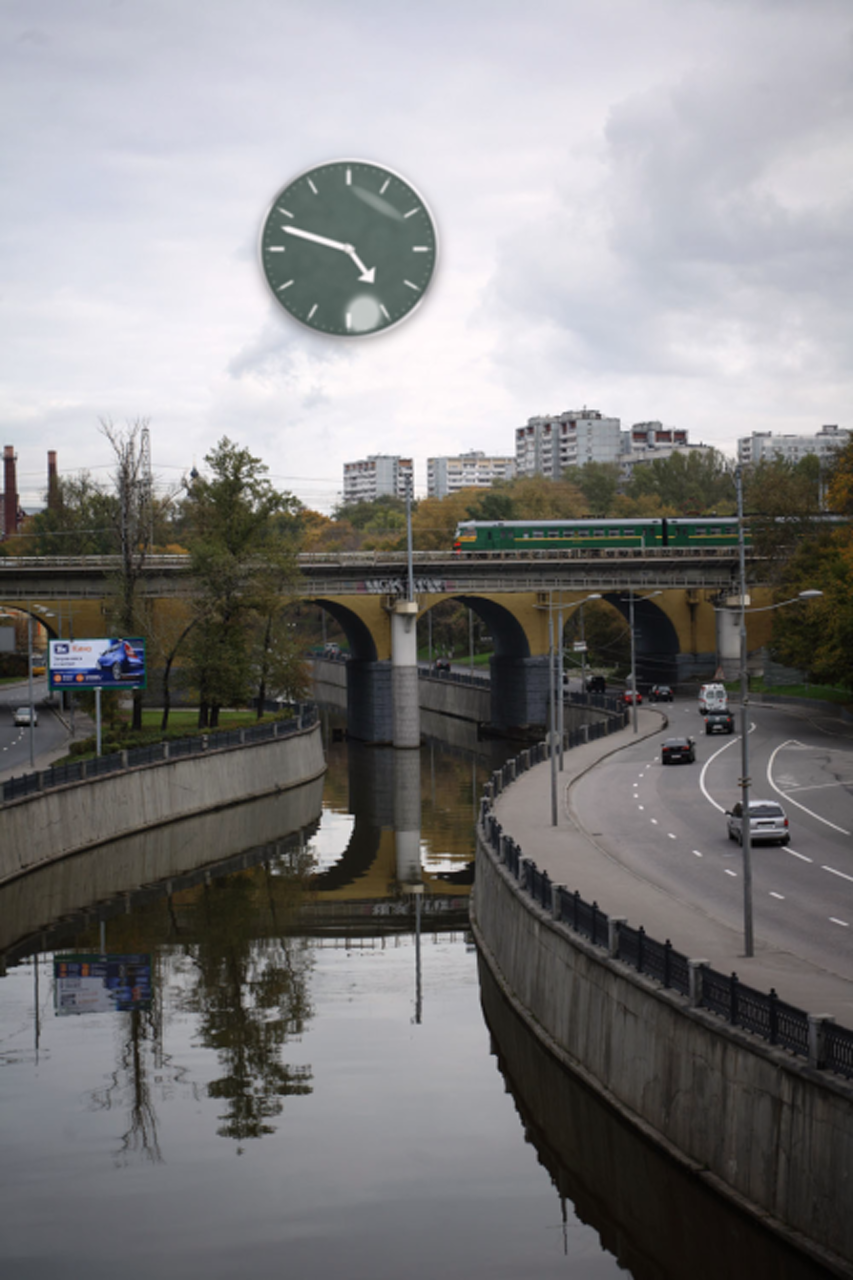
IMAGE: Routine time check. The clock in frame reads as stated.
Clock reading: 4:48
